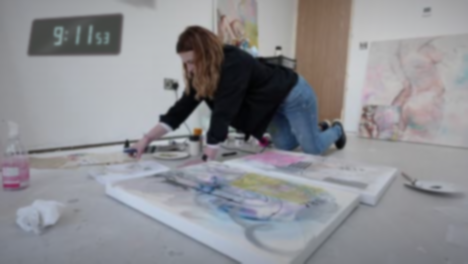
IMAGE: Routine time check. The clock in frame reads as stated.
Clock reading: 9:11
